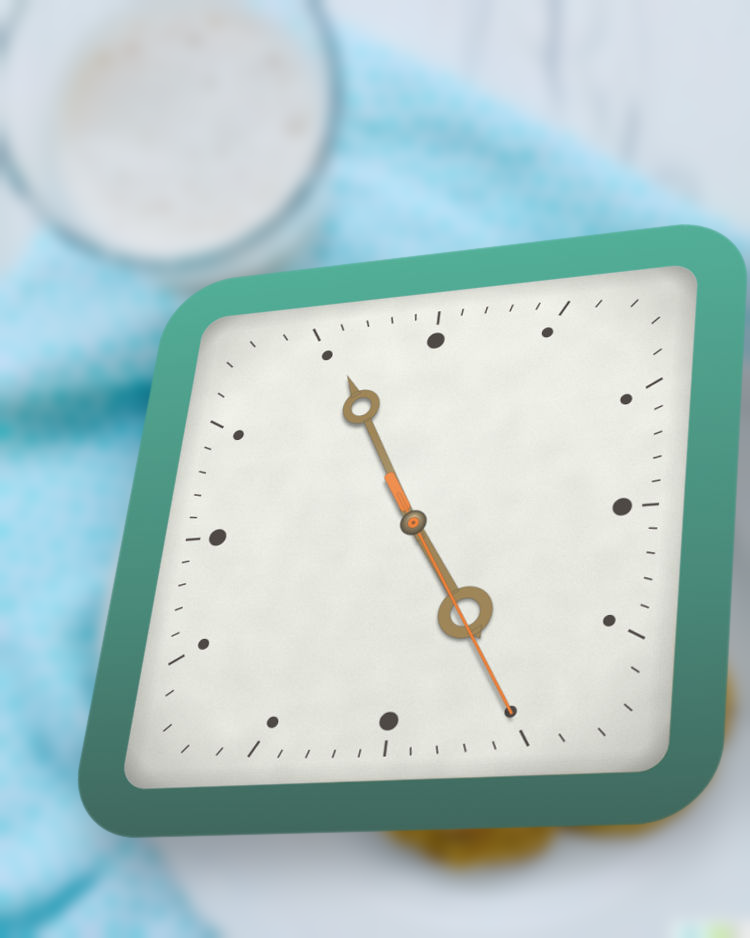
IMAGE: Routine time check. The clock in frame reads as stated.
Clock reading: 4:55:25
